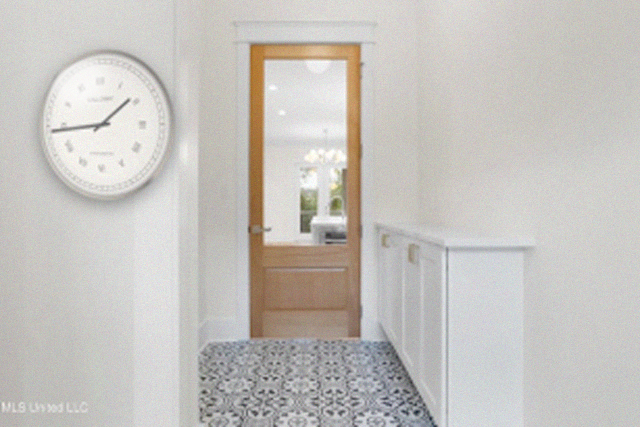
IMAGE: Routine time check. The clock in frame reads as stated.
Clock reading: 1:44
